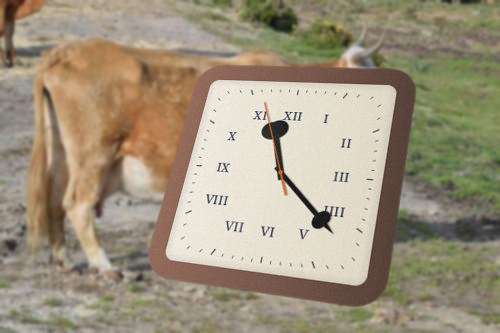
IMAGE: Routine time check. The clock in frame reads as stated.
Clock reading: 11:21:56
